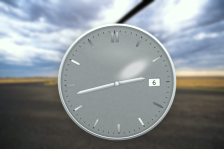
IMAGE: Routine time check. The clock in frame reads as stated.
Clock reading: 2:43
